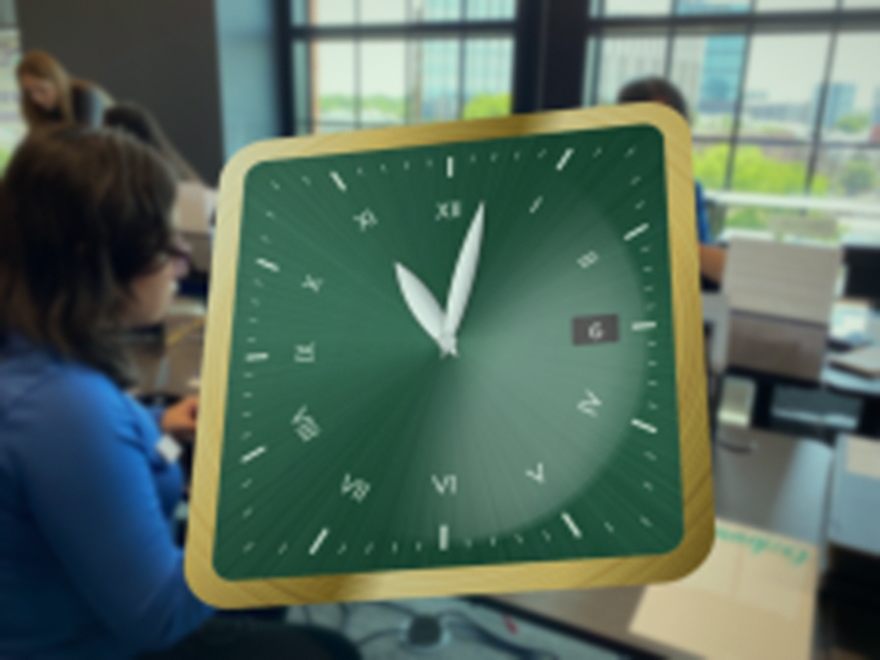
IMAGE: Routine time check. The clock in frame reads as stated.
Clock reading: 11:02
